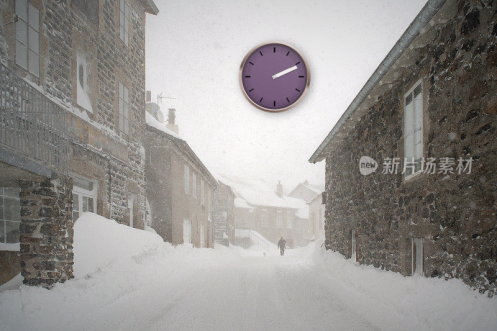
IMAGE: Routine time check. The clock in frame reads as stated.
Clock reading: 2:11
